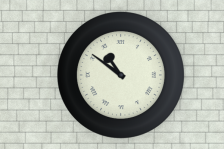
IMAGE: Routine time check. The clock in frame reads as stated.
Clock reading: 10:51
